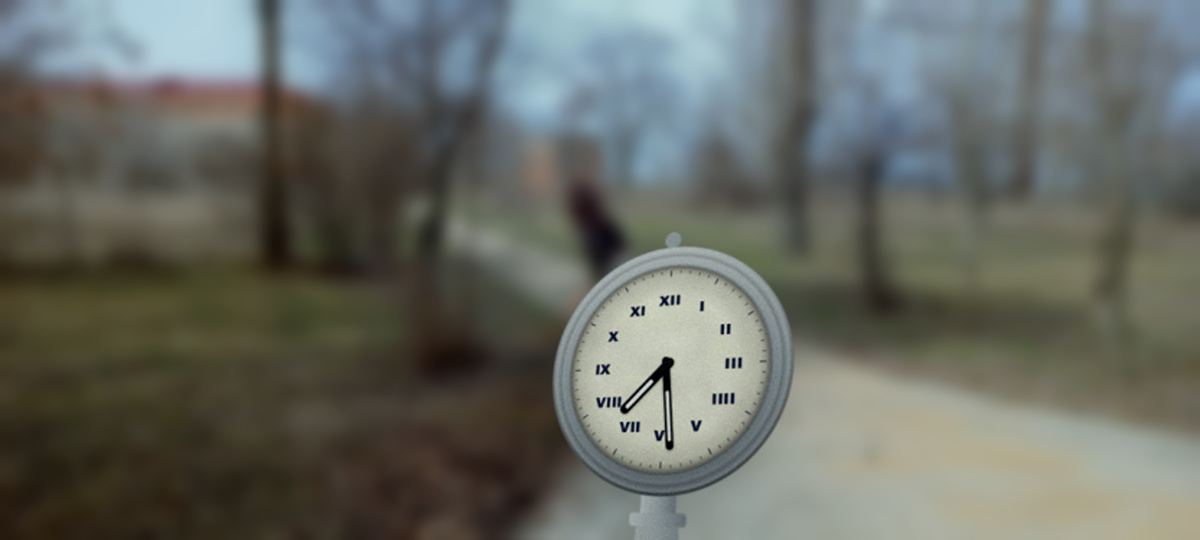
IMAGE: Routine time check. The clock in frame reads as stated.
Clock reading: 7:29
